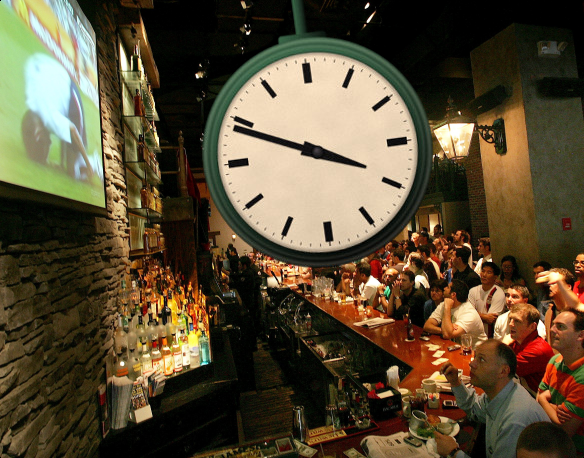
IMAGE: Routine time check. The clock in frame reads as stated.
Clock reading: 3:49
